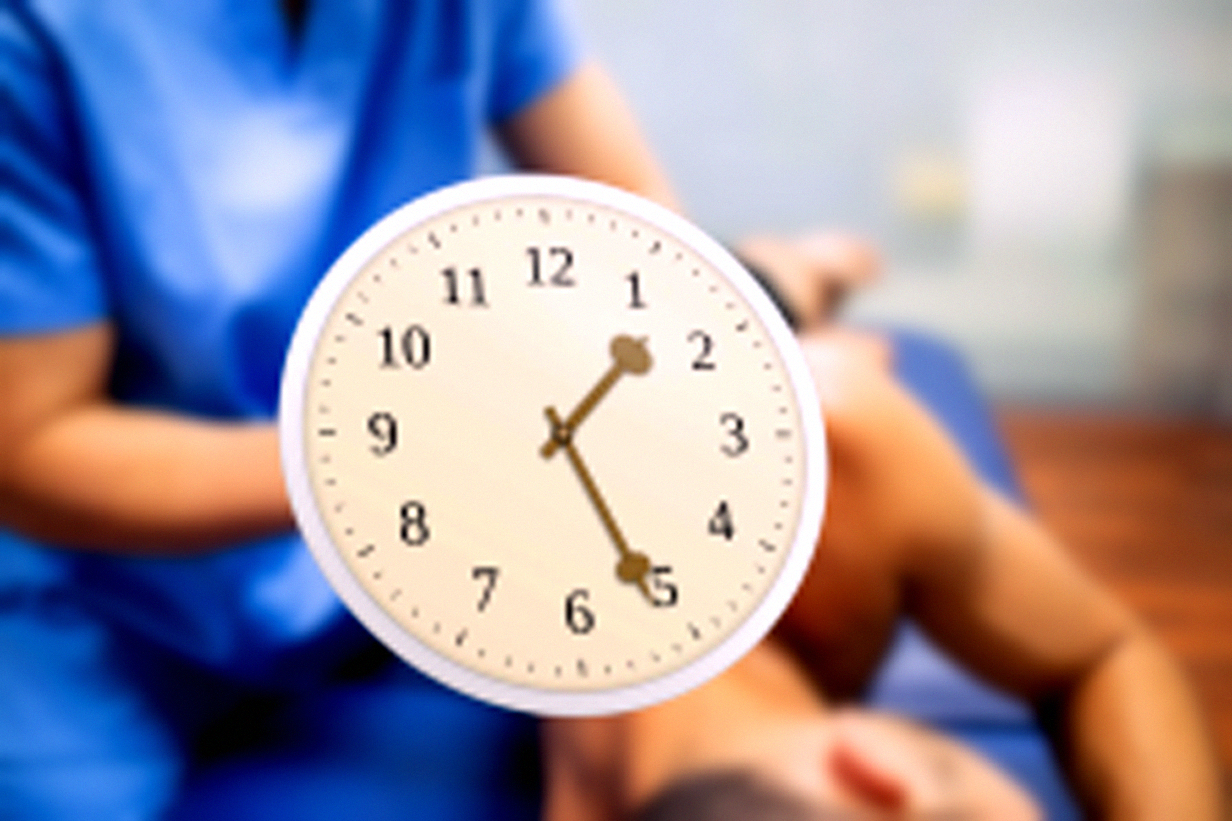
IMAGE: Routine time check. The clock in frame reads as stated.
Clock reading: 1:26
